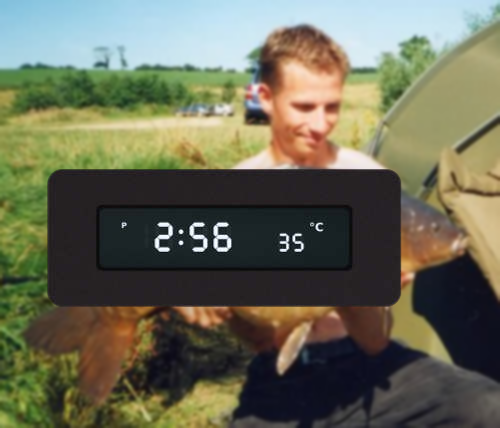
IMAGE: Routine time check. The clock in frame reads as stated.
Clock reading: 2:56
